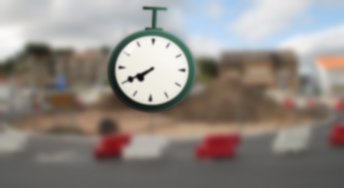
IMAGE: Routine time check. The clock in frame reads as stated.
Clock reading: 7:40
